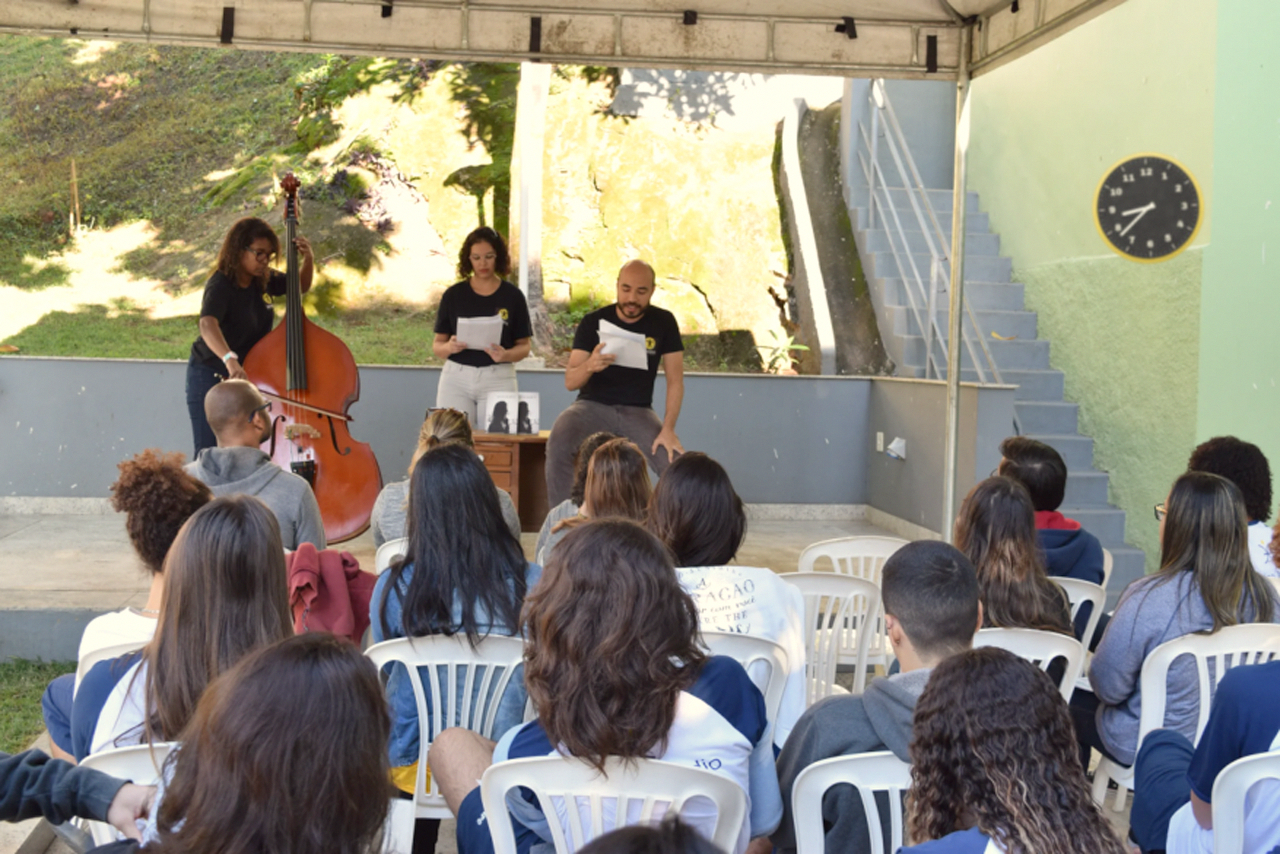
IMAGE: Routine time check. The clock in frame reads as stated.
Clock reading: 8:38
